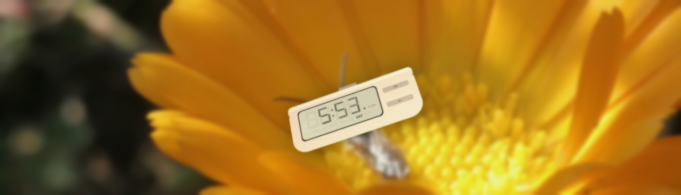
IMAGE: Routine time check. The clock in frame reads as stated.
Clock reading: 5:53
